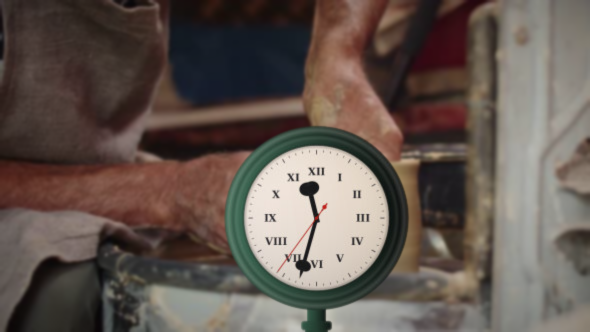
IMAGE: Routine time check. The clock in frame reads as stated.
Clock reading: 11:32:36
